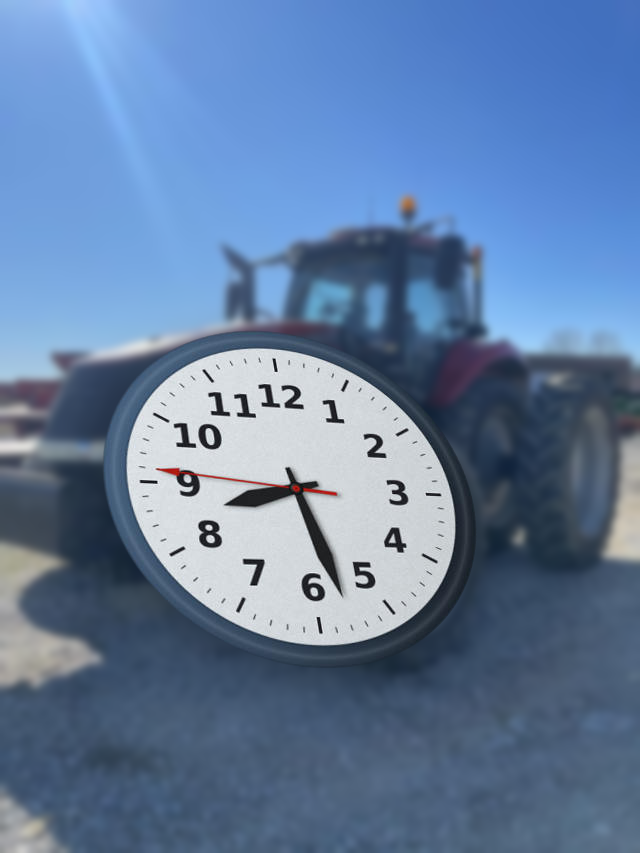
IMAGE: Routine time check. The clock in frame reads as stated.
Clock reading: 8:27:46
